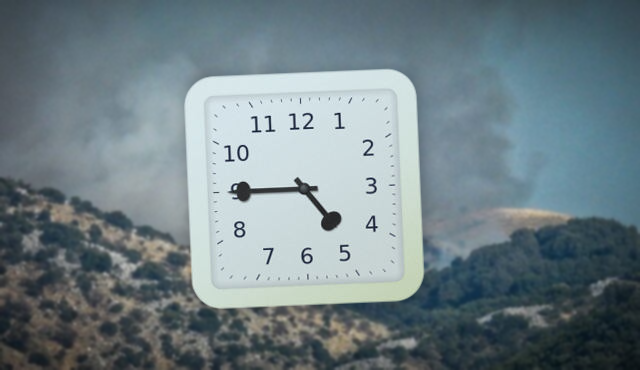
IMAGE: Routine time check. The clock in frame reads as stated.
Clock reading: 4:45
